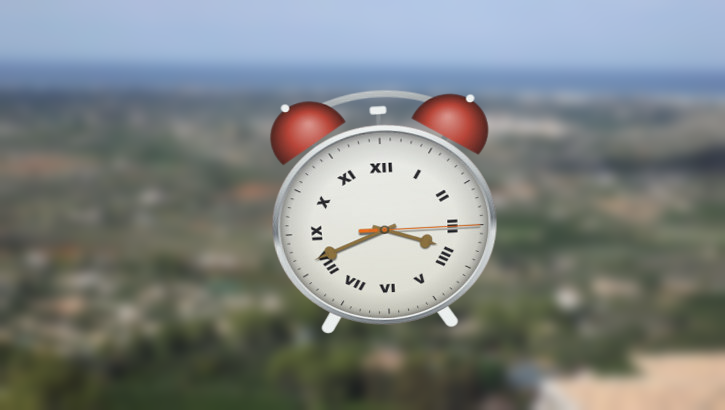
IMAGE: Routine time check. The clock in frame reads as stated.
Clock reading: 3:41:15
